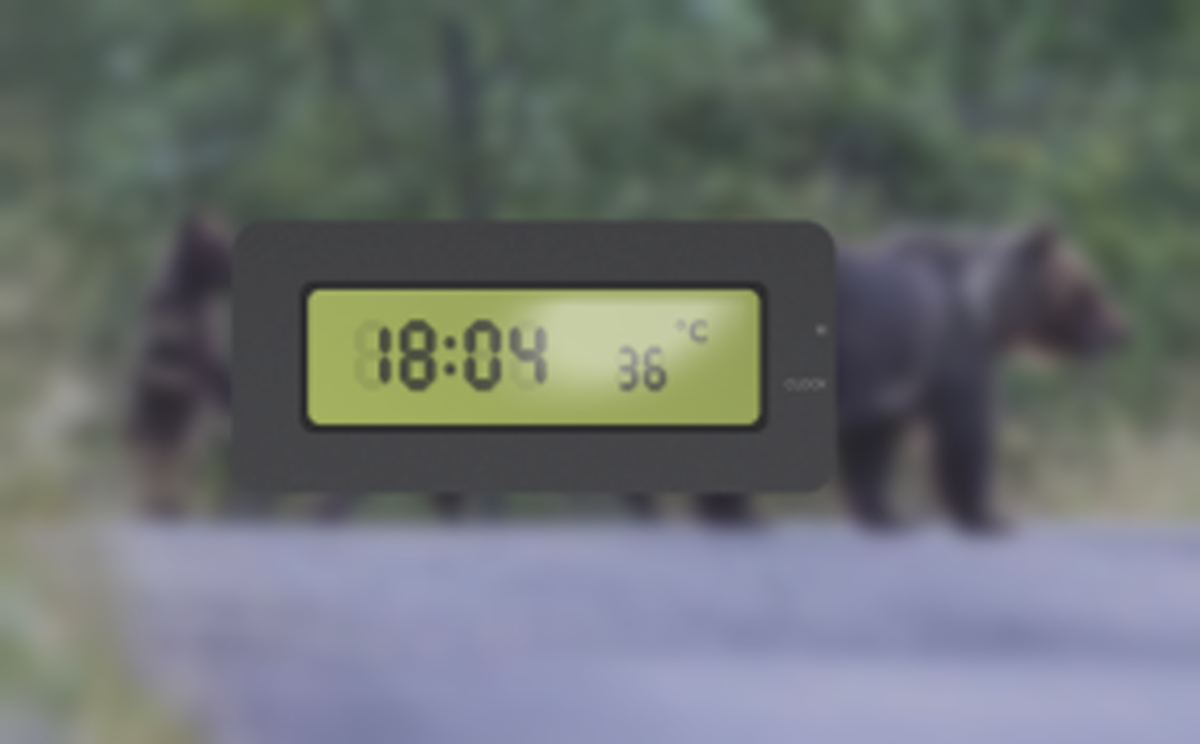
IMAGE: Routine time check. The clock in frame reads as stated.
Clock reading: 18:04
